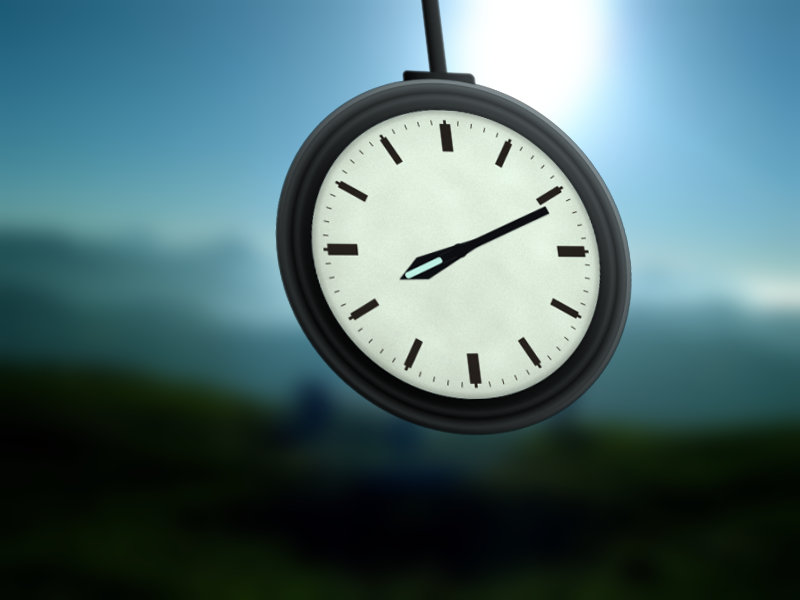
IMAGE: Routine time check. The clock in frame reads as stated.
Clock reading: 8:11
